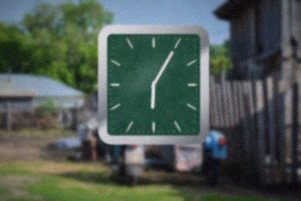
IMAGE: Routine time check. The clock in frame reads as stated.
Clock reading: 6:05
